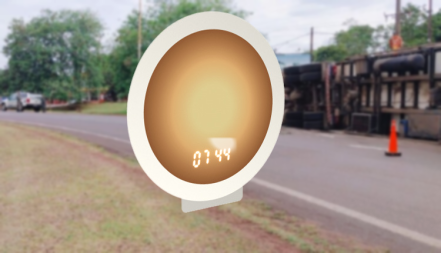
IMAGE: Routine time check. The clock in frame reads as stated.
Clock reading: 7:44
